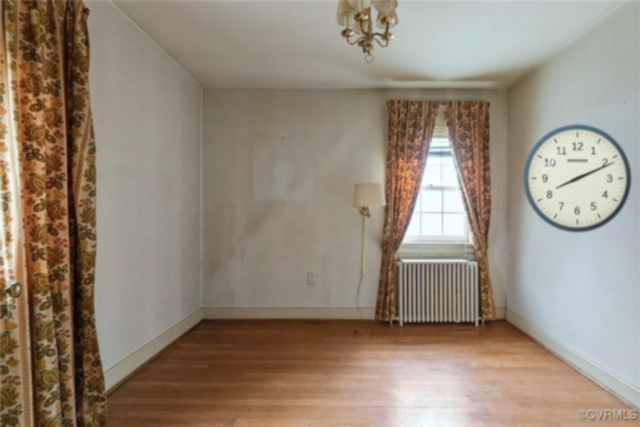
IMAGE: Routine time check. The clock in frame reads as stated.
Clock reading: 8:11
